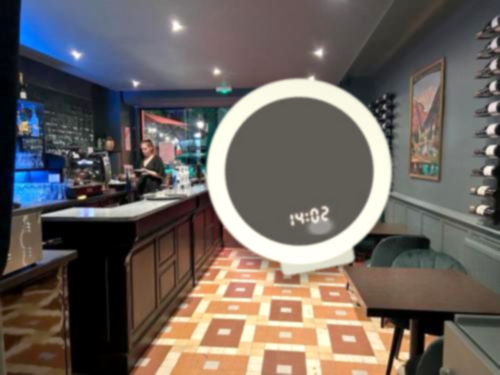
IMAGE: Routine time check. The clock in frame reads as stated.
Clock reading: 14:02
